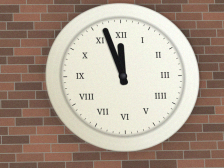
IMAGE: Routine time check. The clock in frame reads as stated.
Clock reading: 11:57
